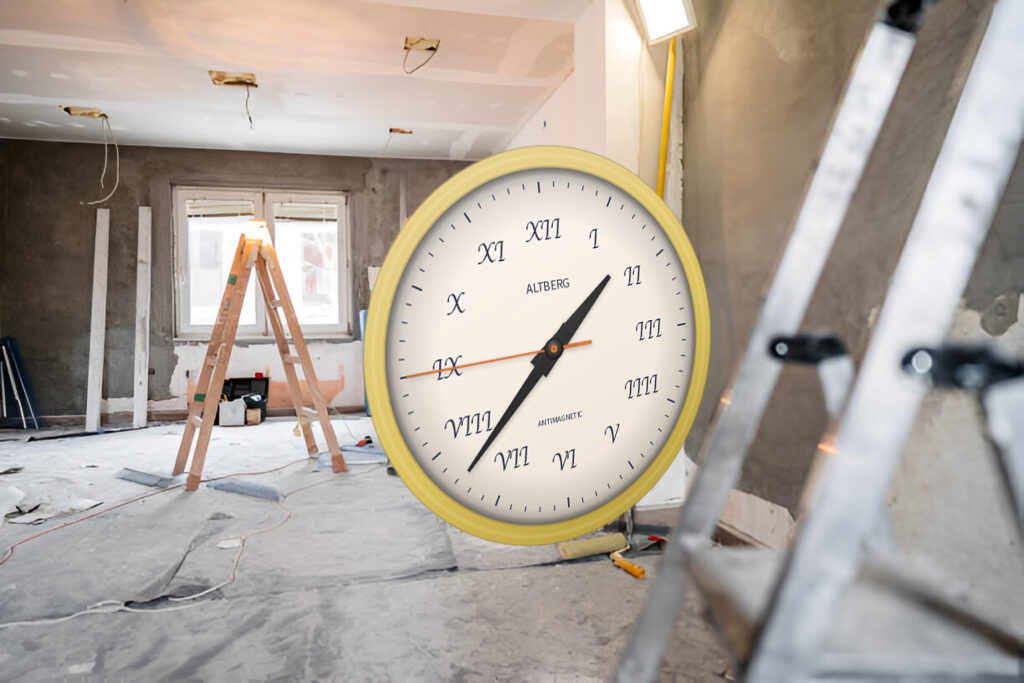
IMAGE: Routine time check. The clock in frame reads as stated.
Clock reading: 1:37:45
